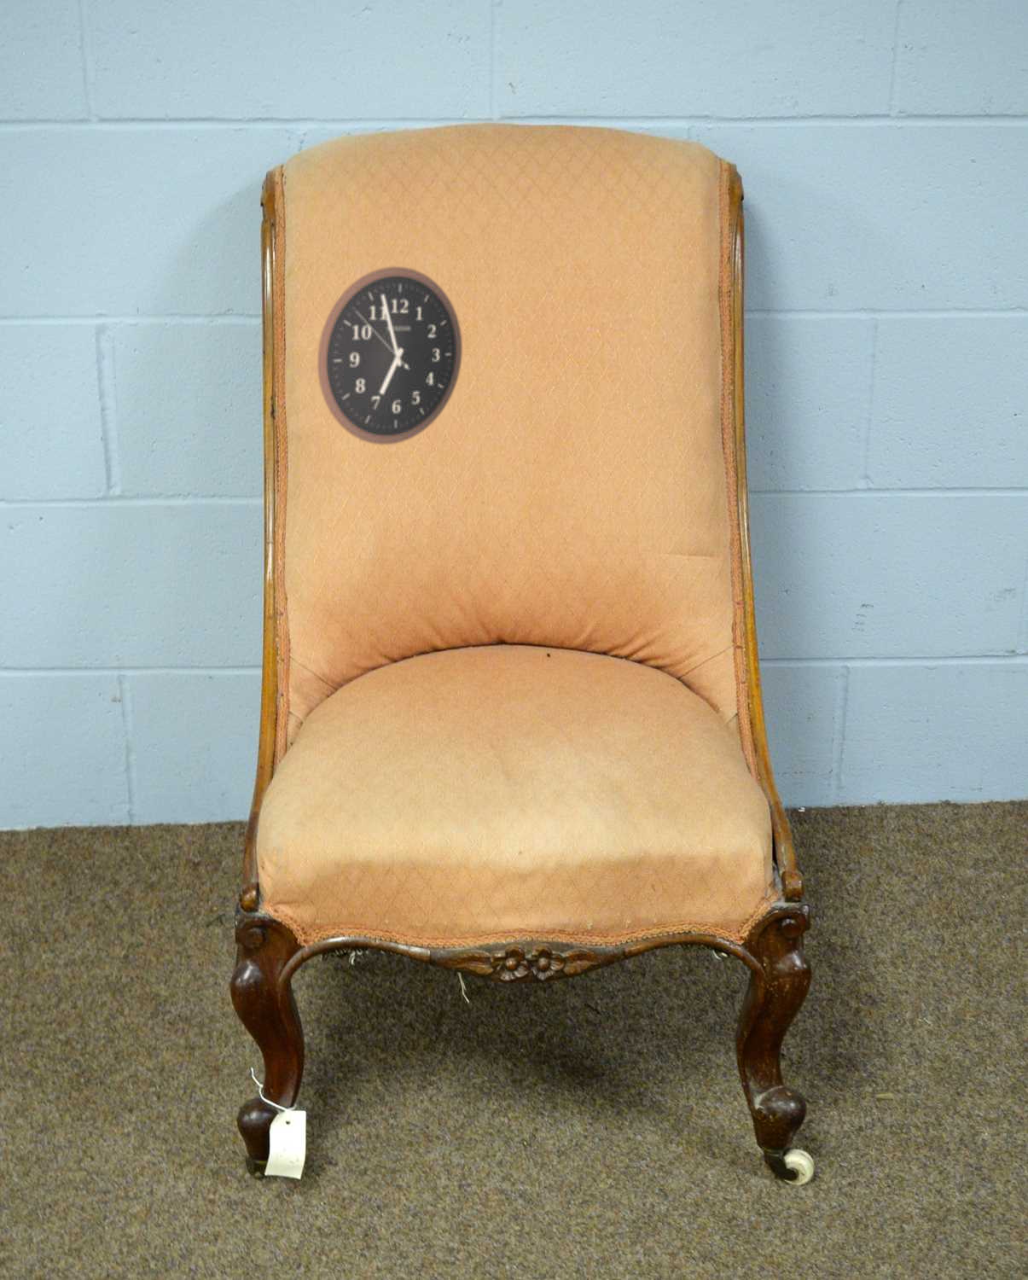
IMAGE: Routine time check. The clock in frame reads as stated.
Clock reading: 6:56:52
